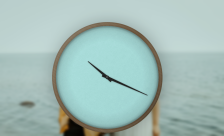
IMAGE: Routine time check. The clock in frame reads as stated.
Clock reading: 10:19
